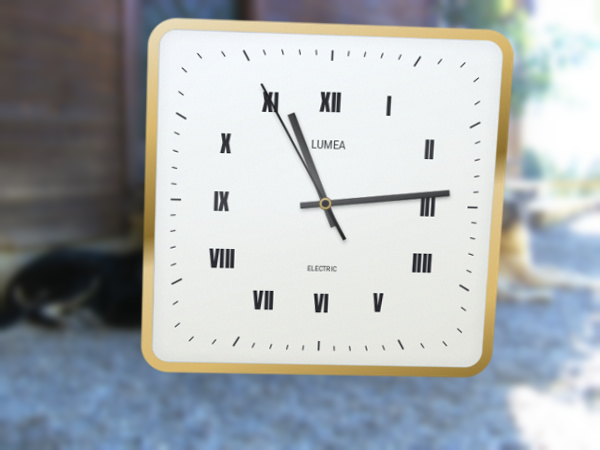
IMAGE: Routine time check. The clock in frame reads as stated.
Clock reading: 11:13:55
